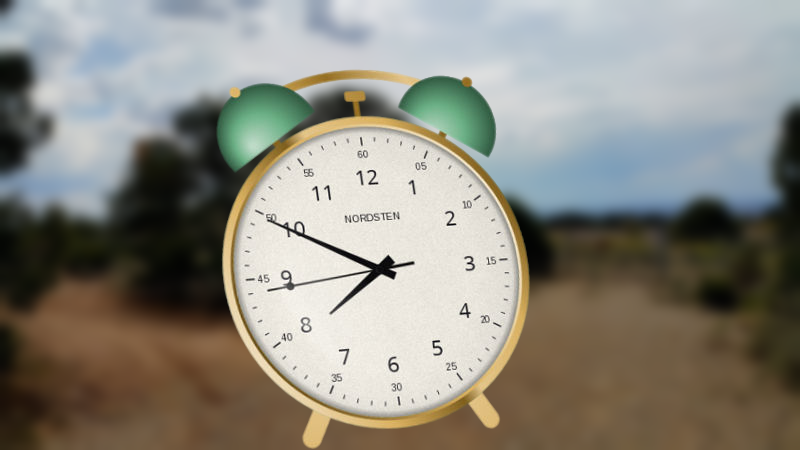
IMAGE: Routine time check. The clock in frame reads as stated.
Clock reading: 7:49:44
